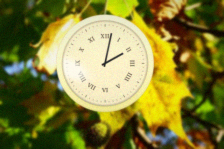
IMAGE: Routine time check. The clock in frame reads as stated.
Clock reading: 2:02
